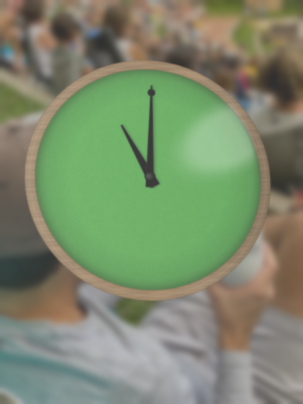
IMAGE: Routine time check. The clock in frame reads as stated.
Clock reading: 11:00
